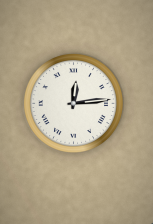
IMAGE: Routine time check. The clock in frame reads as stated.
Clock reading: 12:14
